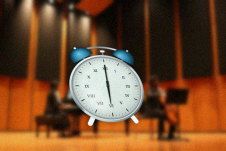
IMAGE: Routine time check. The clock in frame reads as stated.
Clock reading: 6:00
